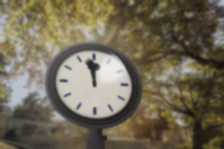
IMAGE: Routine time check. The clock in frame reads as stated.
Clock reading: 11:58
